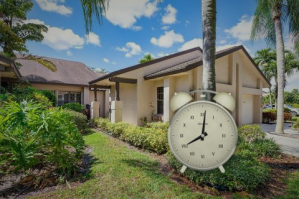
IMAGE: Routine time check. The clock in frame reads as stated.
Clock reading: 8:01
